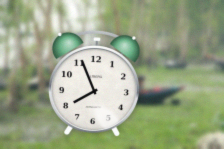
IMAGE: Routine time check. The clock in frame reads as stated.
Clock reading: 7:56
